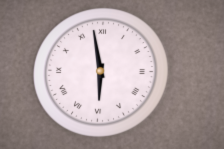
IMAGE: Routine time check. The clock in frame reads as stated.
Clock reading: 5:58
